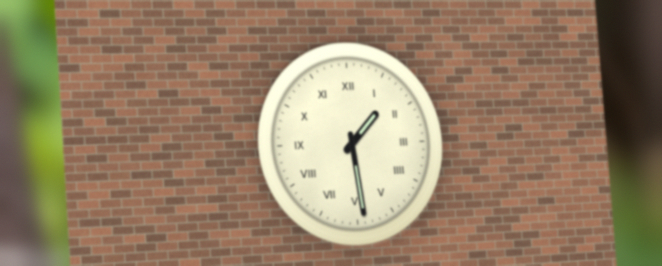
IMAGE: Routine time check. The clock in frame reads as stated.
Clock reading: 1:29
